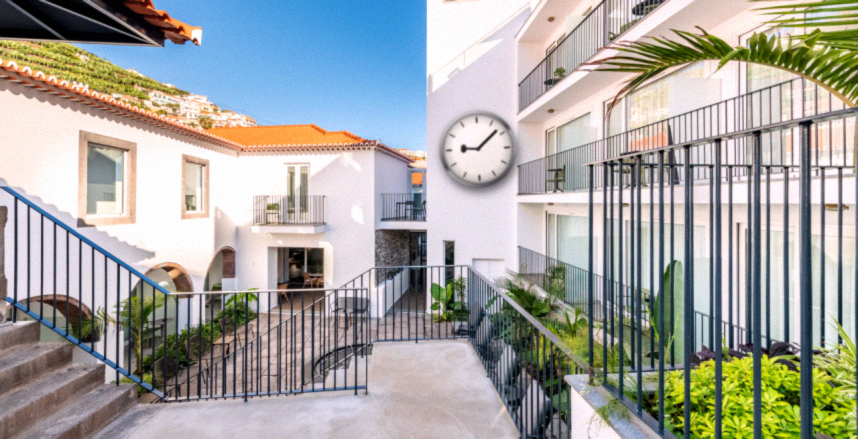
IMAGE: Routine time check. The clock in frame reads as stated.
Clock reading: 9:08
